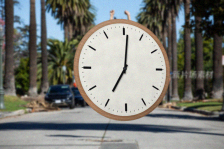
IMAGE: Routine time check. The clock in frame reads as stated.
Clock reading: 7:01
